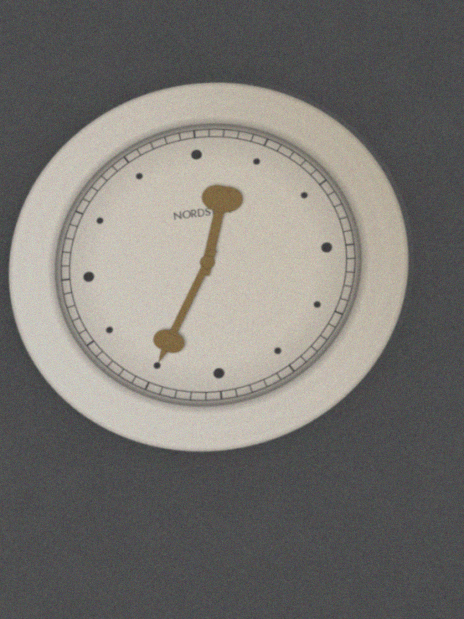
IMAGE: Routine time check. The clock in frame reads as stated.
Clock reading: 12:35
